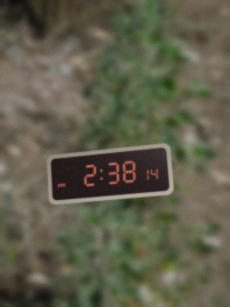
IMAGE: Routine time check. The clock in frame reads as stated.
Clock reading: 2:38:14
